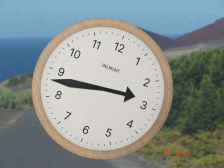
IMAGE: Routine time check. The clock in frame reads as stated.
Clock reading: 2:43
